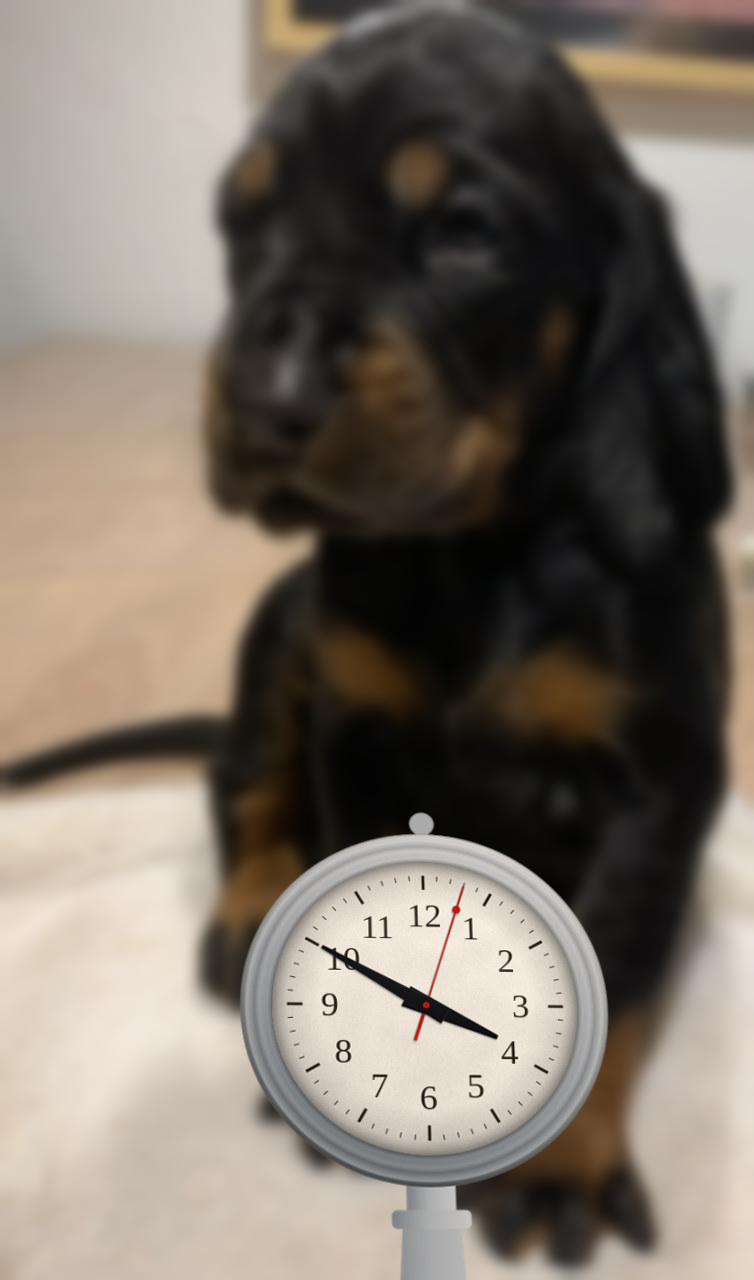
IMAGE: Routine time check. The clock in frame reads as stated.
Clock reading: 3:50:03
